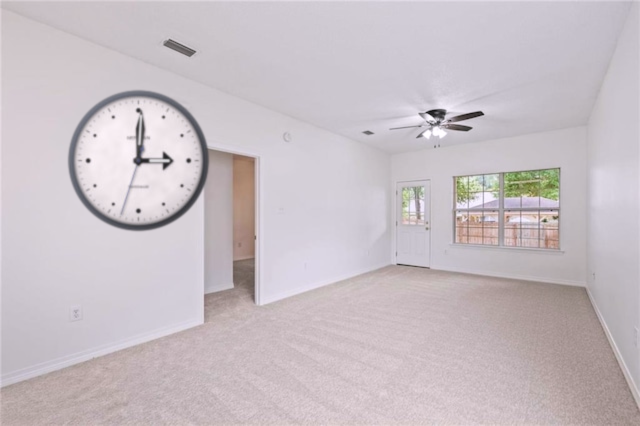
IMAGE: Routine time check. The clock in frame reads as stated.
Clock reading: 3:00:33
